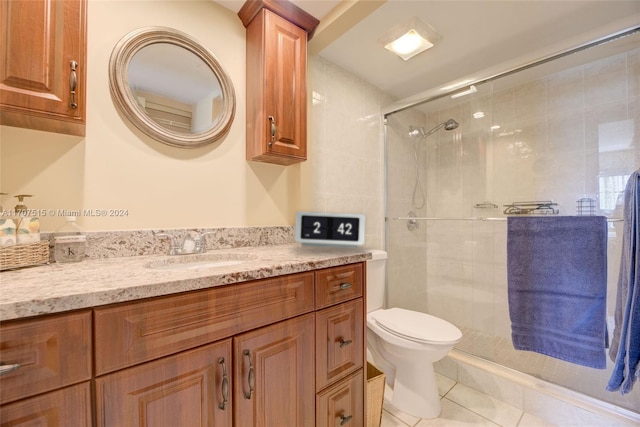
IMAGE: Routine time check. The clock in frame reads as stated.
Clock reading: 2:42
